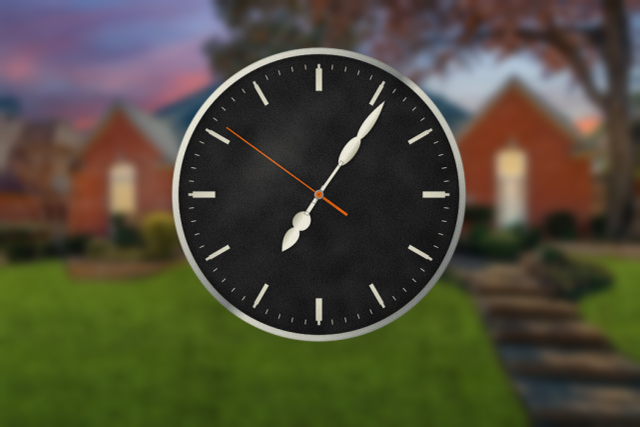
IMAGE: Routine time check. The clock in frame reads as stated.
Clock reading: 7:05:51
